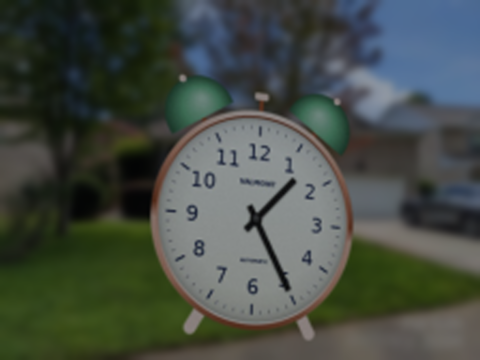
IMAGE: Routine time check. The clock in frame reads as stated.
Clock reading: 1:25
